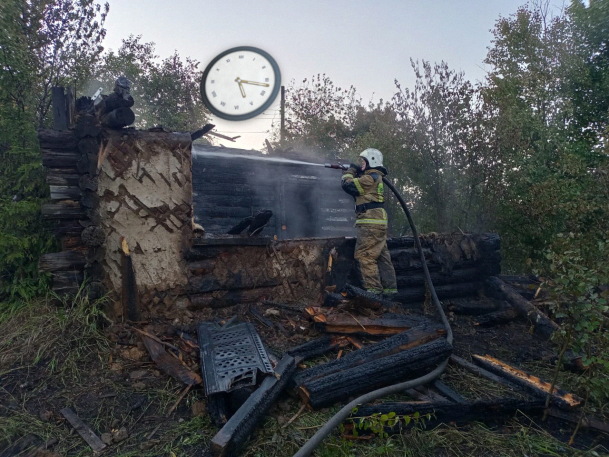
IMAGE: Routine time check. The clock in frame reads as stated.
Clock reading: 5:17
